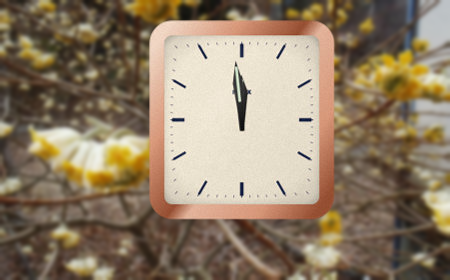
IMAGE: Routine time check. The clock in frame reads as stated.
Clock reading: 11:59
